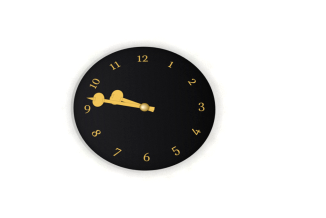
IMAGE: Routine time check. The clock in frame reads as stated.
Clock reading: 9:47
